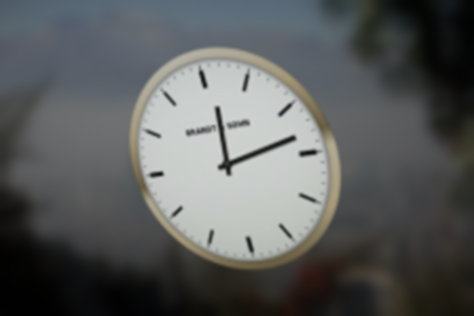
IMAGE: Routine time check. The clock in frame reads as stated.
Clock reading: 12:13
